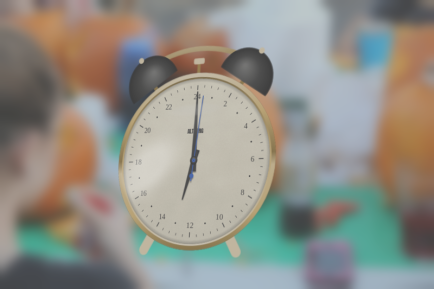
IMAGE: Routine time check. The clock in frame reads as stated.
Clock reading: 13:00:01
